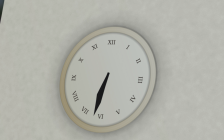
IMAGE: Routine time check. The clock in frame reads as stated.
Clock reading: 6:32
